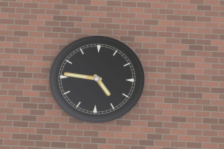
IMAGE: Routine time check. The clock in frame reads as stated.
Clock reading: 4:46
